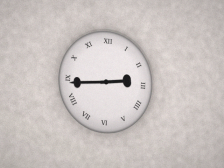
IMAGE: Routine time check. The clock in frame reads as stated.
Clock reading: 2:44
